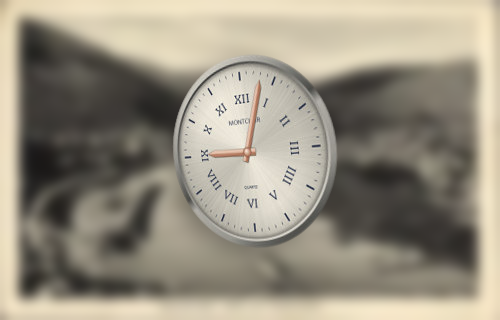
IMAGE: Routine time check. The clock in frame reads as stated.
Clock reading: 9:03
